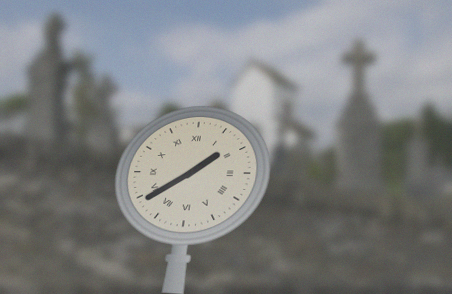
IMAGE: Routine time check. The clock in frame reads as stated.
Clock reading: 1:39
